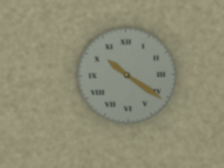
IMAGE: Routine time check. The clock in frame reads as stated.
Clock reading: 10:21
